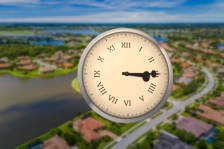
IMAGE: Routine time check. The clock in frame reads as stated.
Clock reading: 3:15
